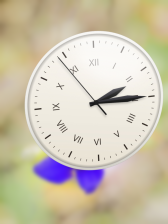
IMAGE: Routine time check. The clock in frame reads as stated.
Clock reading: 2:14:54
